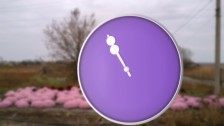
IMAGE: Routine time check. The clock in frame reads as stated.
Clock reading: 10:55
